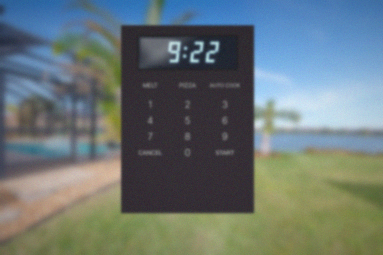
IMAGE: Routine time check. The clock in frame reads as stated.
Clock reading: 9:22
